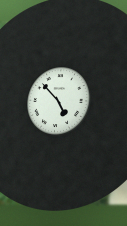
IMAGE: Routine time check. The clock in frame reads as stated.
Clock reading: 4:52
